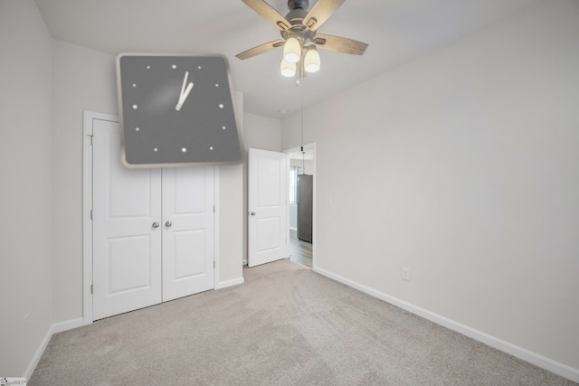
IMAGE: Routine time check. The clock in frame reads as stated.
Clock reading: 1:03
